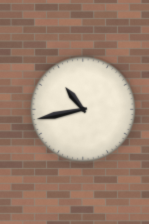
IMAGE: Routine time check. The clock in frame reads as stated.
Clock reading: 10:43
